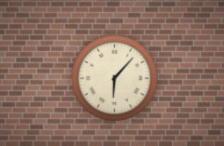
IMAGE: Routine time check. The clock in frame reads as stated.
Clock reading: 6:07
